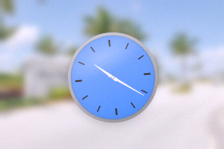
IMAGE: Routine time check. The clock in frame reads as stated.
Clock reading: 10:21
